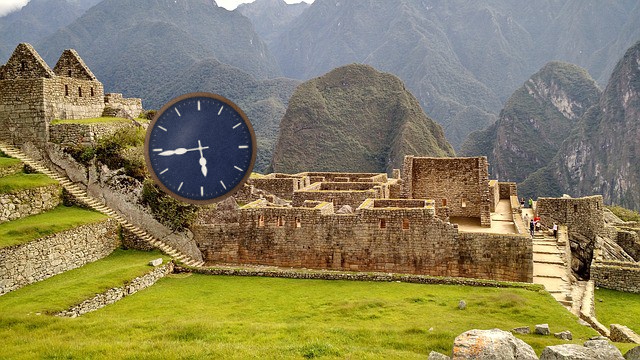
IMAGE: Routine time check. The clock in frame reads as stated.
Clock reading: 5:44
